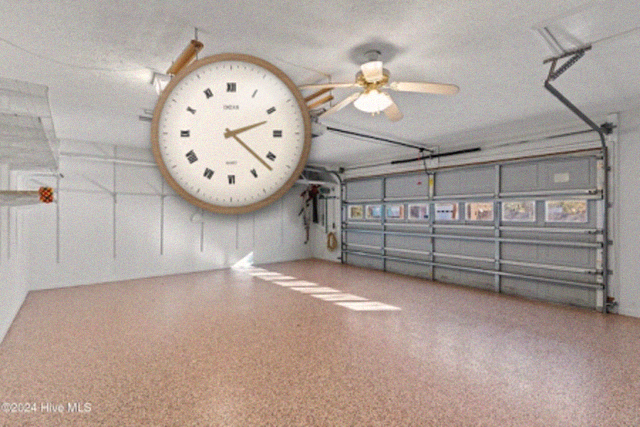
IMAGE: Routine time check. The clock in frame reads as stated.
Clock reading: 2:22
